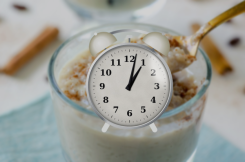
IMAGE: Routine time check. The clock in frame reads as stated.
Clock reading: 1:02
